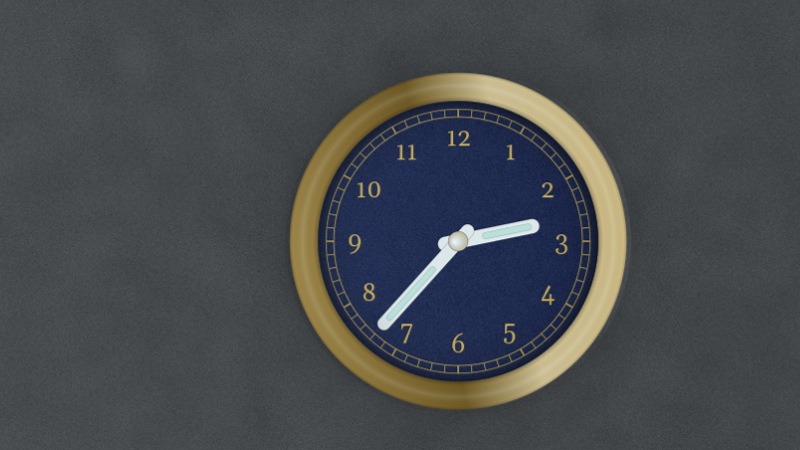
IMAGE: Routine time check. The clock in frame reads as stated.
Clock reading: 2:37
